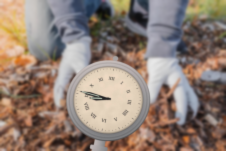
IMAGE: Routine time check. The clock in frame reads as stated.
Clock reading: 8:46
